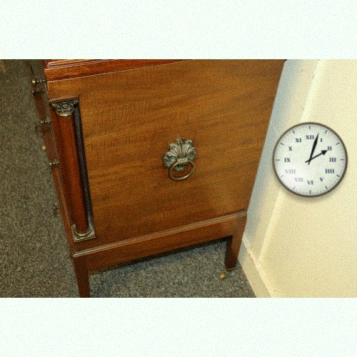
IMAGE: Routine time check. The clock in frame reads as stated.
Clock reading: 2:03
